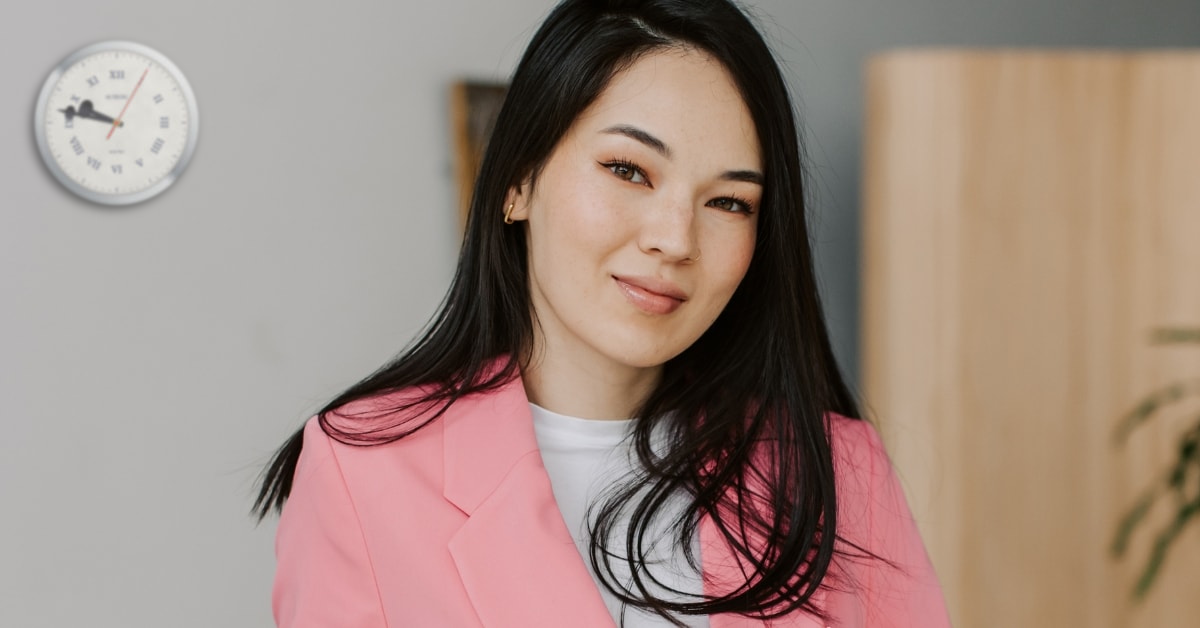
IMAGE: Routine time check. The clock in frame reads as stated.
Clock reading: 9:47:05
